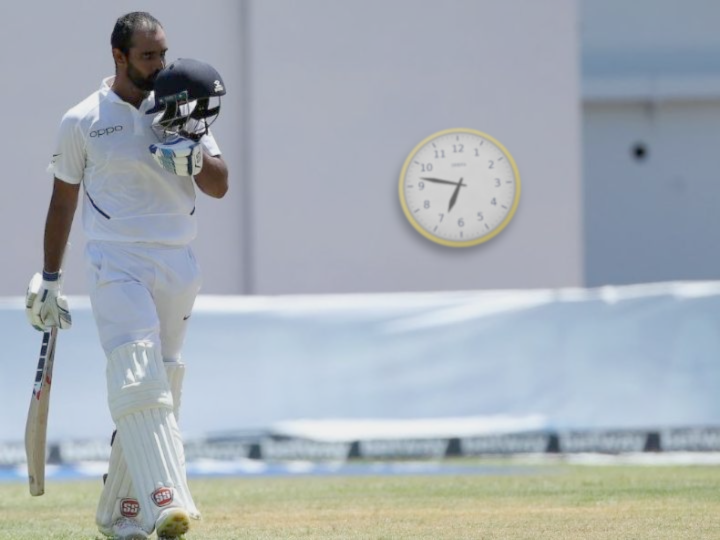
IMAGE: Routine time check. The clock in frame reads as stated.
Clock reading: 6:47
